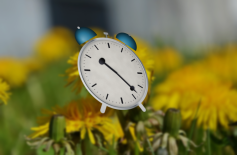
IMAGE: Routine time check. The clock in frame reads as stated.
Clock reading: 10:23
